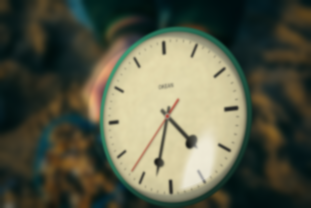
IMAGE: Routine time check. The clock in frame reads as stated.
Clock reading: 4:32:37
